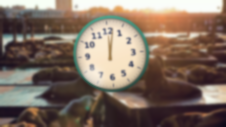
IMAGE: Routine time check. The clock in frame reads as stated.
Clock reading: 12:02
